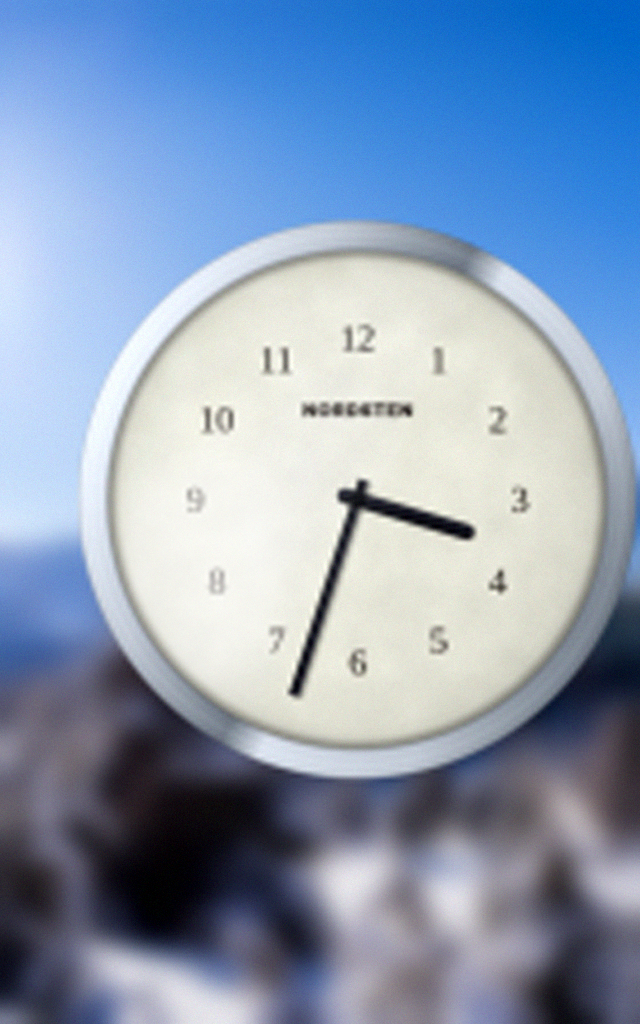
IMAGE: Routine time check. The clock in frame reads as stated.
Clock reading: 3:33
